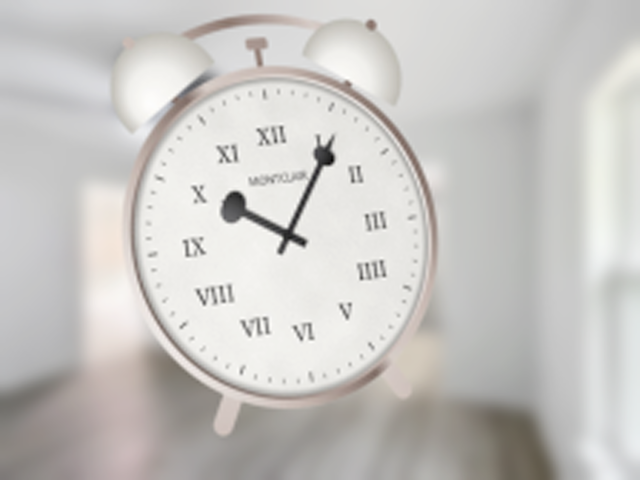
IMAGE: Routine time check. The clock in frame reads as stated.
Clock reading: 10:06
